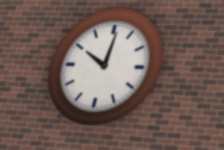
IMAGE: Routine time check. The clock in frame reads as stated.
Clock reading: 10:01
